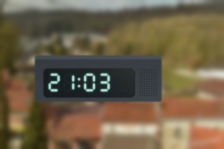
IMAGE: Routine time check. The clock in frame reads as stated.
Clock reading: 21:03
